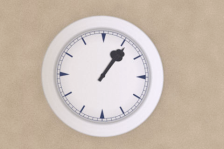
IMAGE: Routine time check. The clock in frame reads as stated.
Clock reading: 1:06
